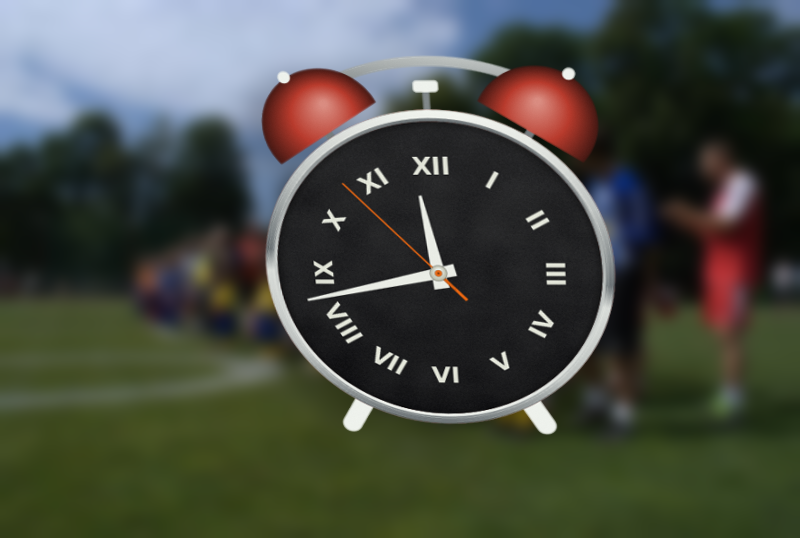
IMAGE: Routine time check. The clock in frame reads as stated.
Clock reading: 11:42:53
